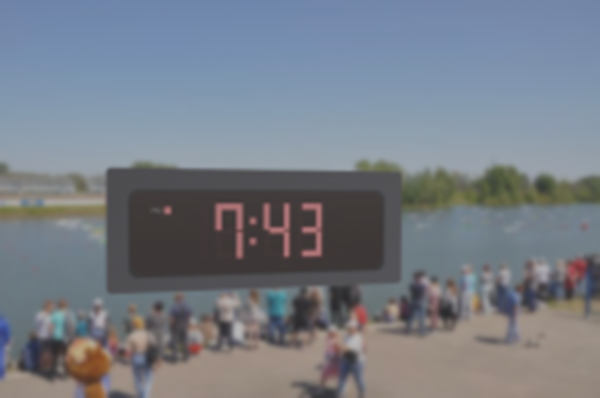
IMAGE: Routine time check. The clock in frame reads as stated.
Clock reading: 7:43
